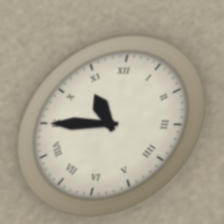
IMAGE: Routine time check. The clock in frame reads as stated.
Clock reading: 10:45
